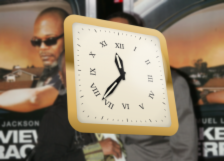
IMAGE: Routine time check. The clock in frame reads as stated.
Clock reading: 11:37
